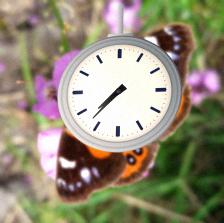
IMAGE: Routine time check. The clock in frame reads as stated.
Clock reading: 7:37
